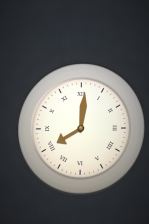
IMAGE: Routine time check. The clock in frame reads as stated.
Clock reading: 8:01
